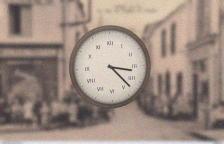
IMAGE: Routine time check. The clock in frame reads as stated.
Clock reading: 3:23
